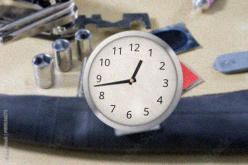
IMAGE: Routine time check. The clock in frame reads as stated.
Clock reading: 12:43
